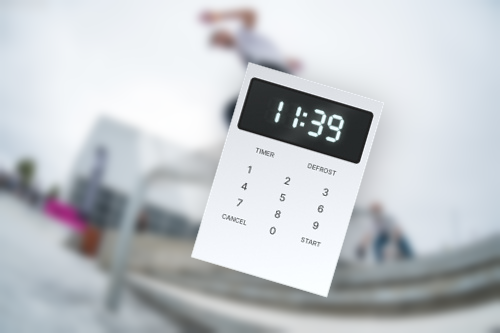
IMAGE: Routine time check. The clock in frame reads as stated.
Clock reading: 11:39
